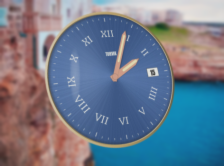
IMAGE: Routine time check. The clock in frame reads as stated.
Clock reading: 2:04
